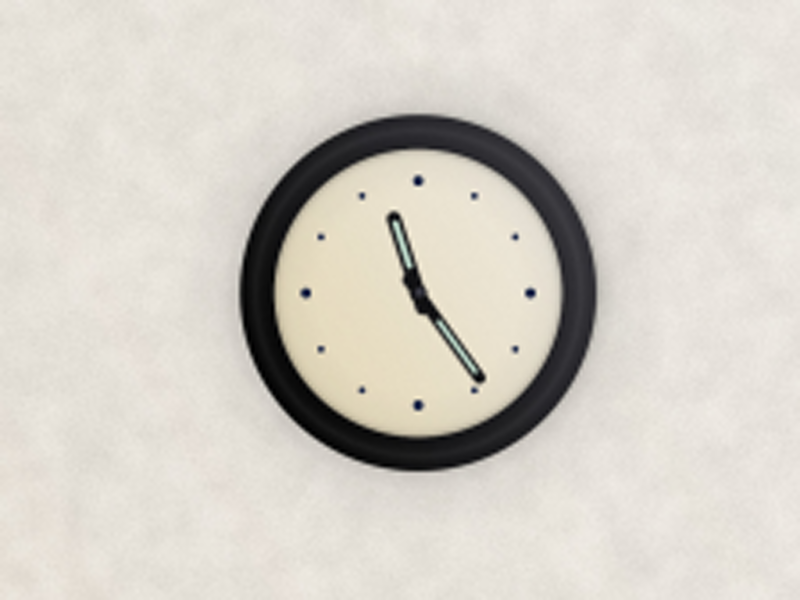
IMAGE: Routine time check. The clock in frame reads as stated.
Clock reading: 11:24
